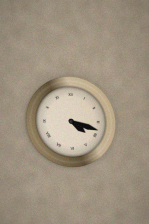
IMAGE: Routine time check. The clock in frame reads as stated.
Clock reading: 4:18
